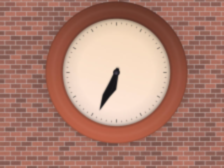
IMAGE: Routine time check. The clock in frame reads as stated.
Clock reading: 6:34
